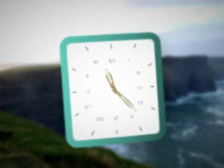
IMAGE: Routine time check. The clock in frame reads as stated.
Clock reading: 11:23
